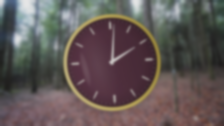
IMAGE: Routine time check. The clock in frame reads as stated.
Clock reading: 2:01
